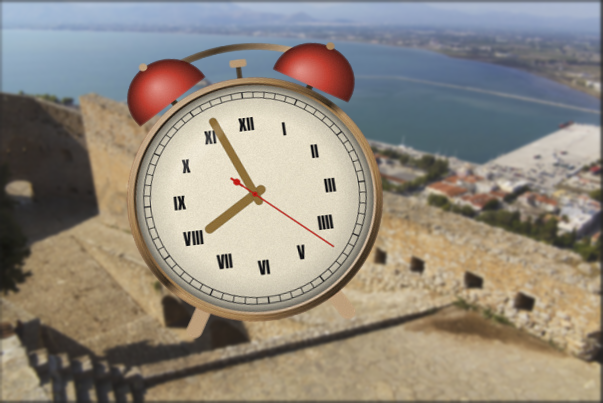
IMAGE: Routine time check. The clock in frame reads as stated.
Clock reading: 7:56:22
